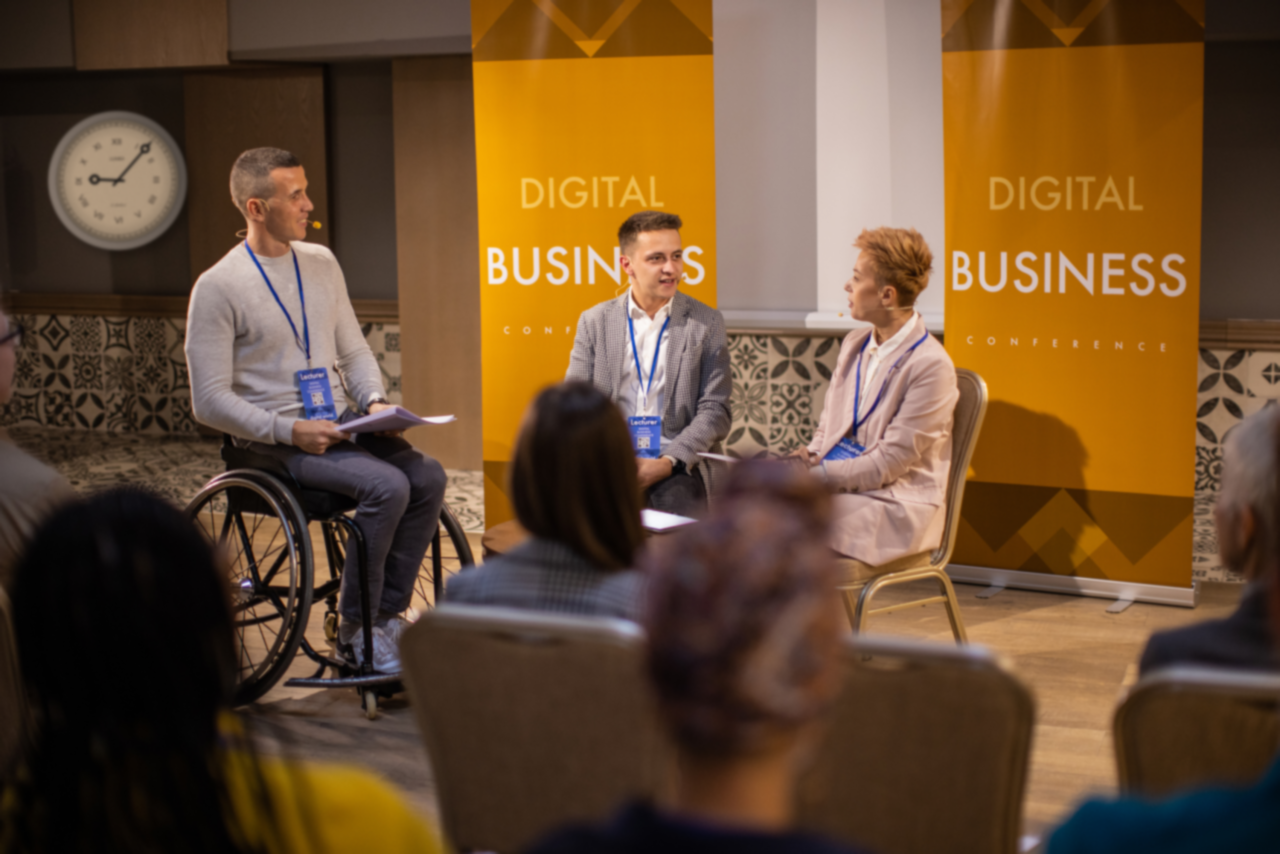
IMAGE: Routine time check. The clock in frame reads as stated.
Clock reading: 9:07
